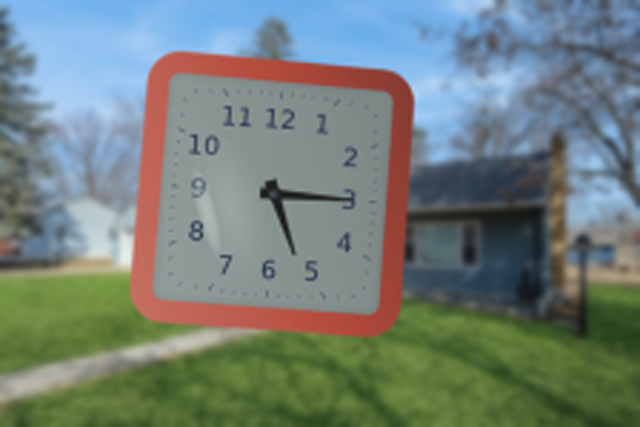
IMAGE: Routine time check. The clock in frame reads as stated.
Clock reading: 5:15
